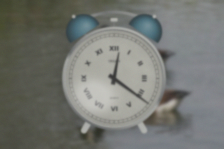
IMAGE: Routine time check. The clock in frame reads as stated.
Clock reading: 12:21
